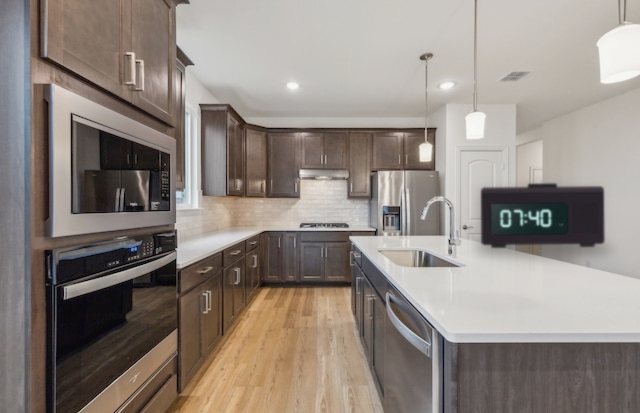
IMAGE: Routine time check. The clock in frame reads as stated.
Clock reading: 7:40
